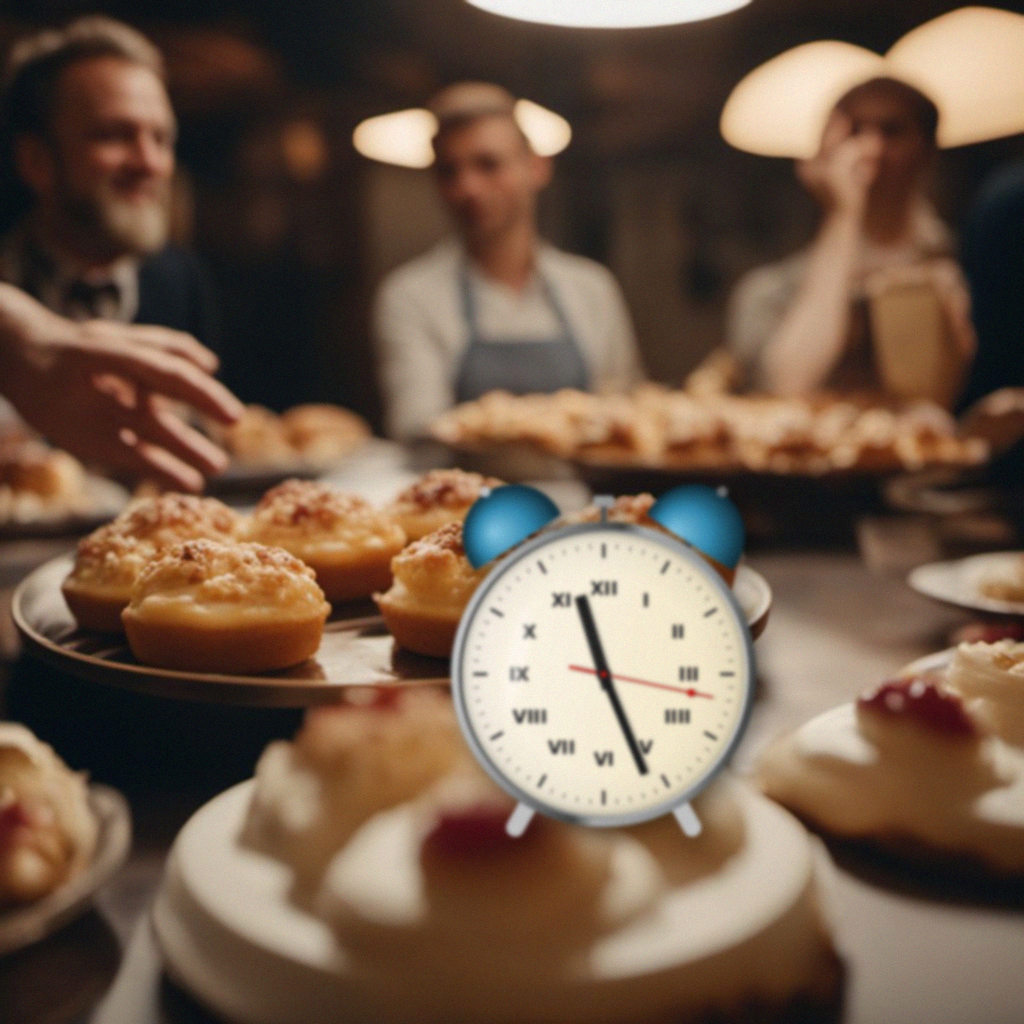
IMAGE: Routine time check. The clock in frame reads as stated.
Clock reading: 11:26:17
